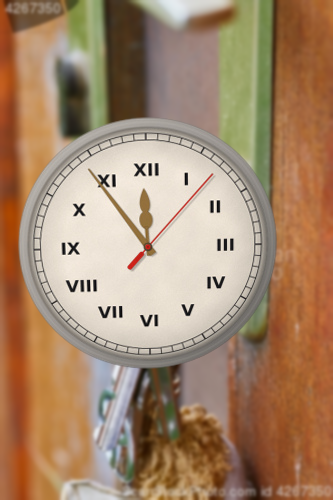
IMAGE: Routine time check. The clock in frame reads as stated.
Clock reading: 11:54:07
